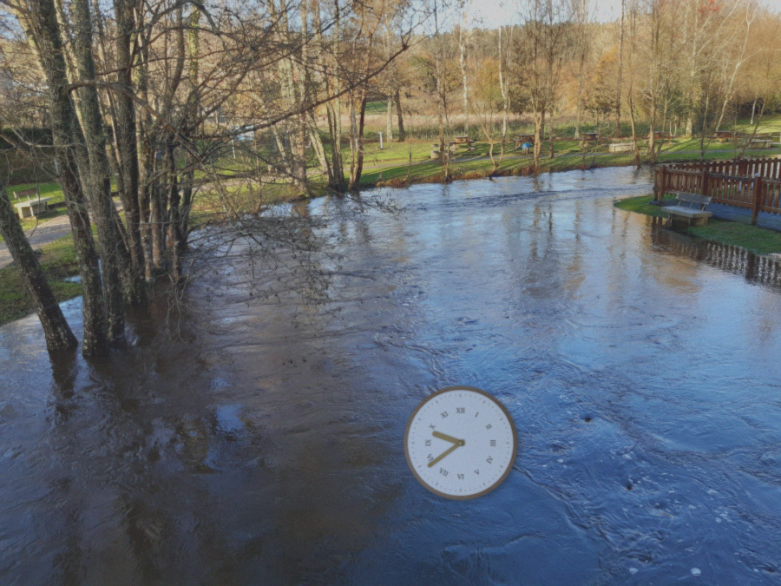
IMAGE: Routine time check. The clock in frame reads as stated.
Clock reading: 9:39
